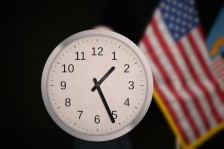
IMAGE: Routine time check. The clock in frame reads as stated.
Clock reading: 1:26
